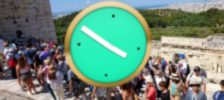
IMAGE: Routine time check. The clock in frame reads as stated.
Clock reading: 3:50
